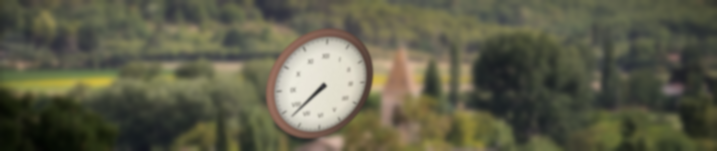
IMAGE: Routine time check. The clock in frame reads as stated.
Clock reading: 7:38
